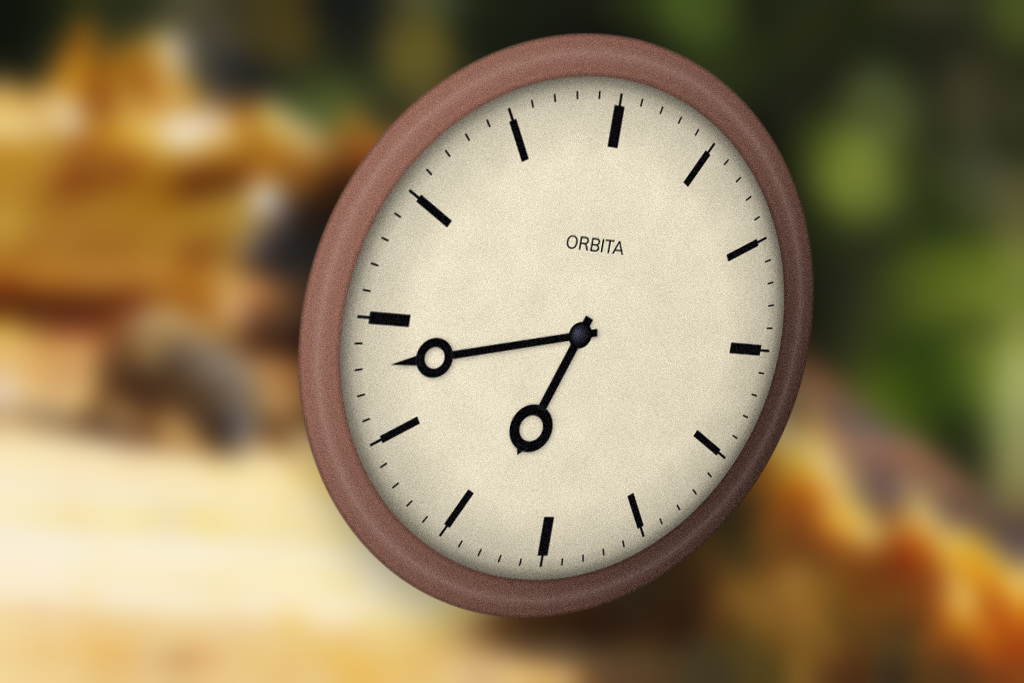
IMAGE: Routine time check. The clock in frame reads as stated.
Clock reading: 6:43
